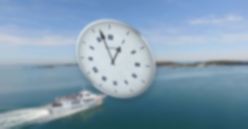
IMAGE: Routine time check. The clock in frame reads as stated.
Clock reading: 12:57
